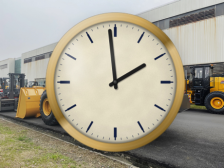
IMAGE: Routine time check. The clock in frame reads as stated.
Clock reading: 1:59
